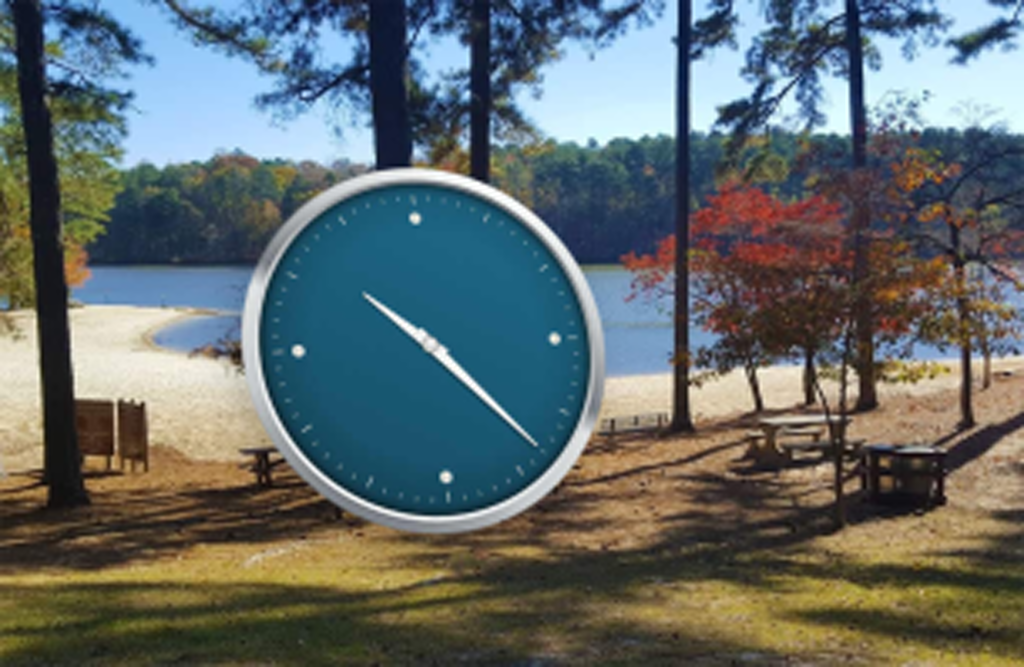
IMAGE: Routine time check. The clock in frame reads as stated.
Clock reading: 10:23
